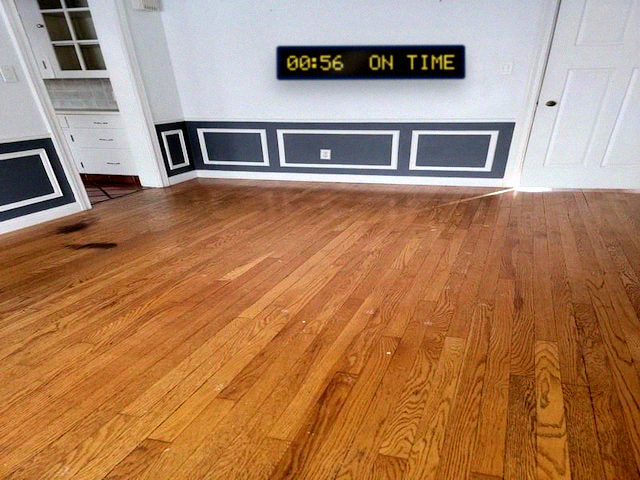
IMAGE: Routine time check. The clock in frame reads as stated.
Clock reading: 0:56
